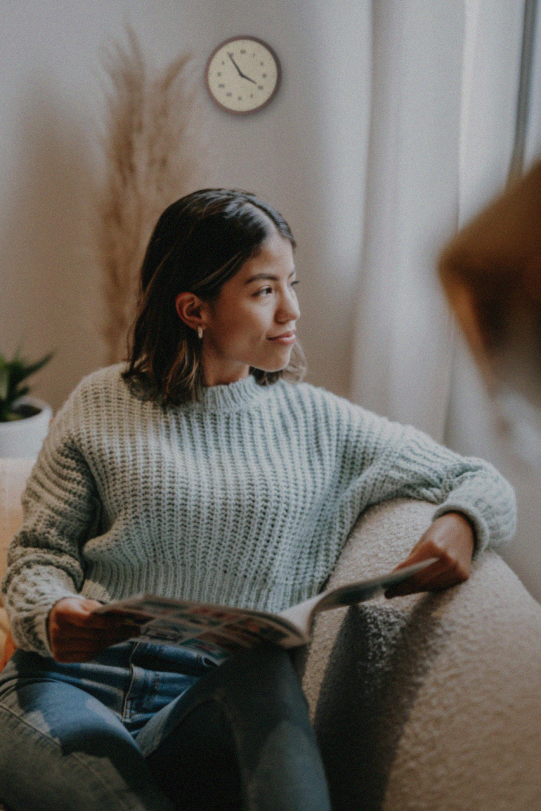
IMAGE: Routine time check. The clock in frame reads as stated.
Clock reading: 3:54
